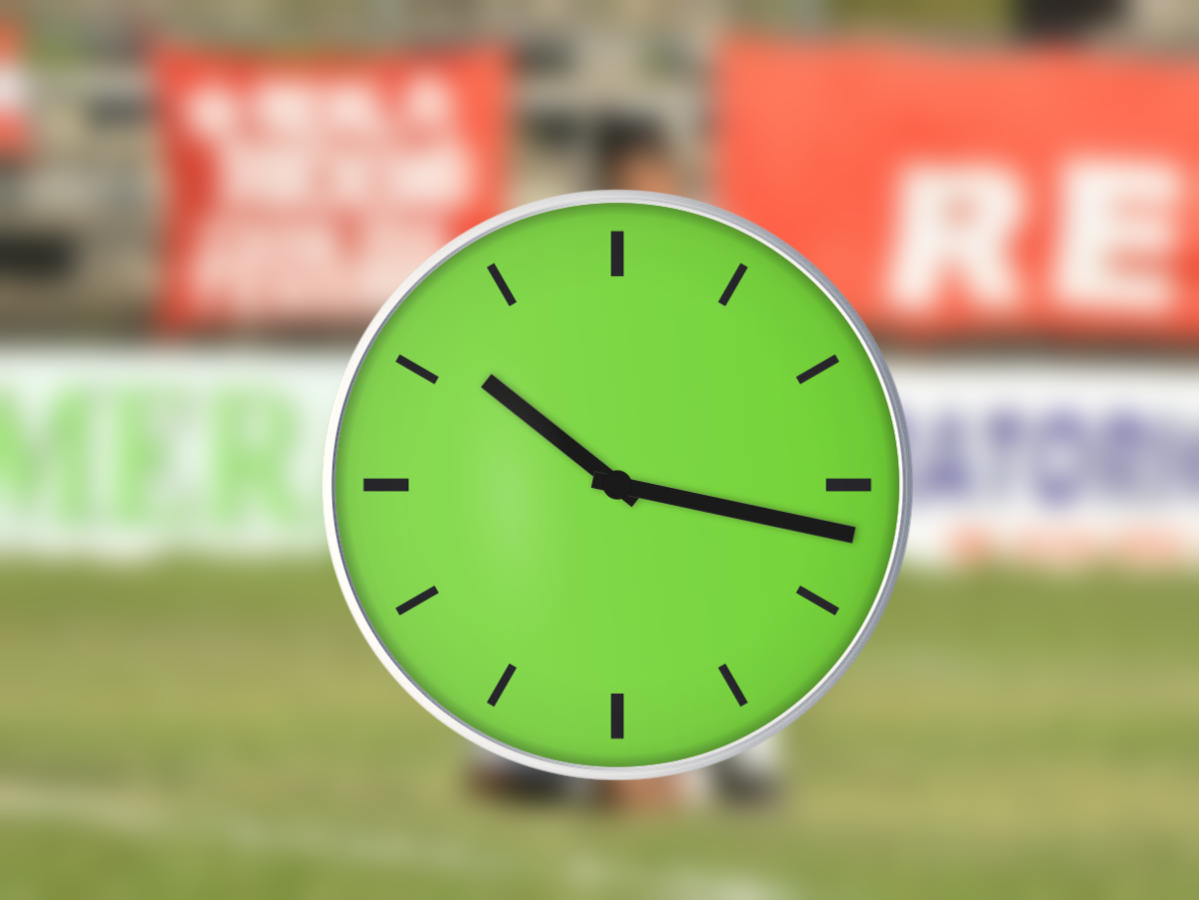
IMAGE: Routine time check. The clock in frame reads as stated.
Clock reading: 10:17
